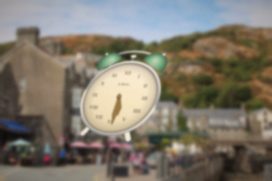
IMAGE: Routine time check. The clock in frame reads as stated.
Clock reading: 5:29
